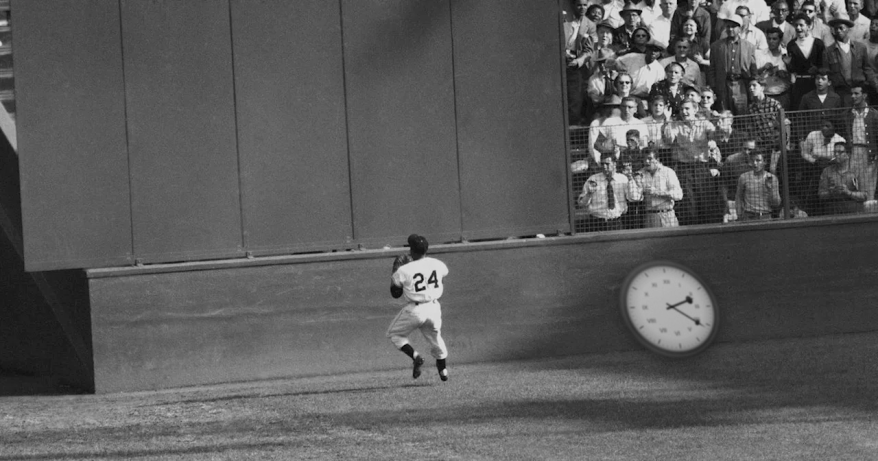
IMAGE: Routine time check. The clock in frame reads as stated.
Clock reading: 2:21
